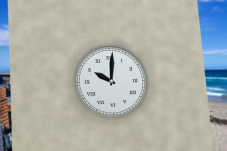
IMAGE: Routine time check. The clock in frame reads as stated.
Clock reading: 10:01
